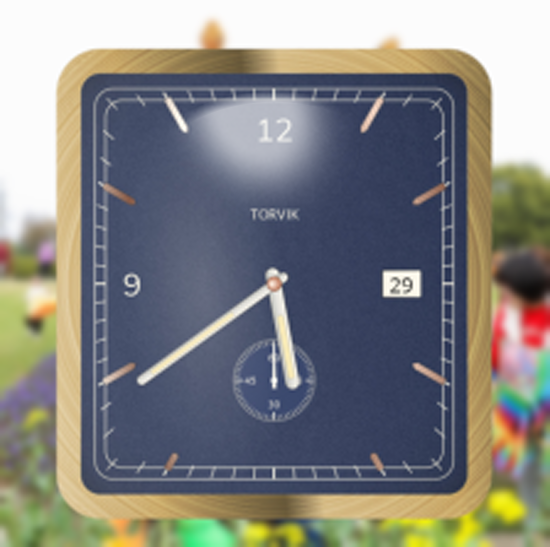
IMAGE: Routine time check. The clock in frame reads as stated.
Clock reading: 5:39
